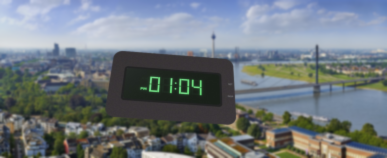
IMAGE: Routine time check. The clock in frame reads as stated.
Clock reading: 1:04
